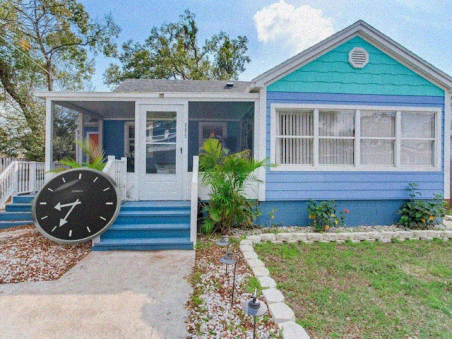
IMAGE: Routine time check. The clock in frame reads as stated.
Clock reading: 8:34
